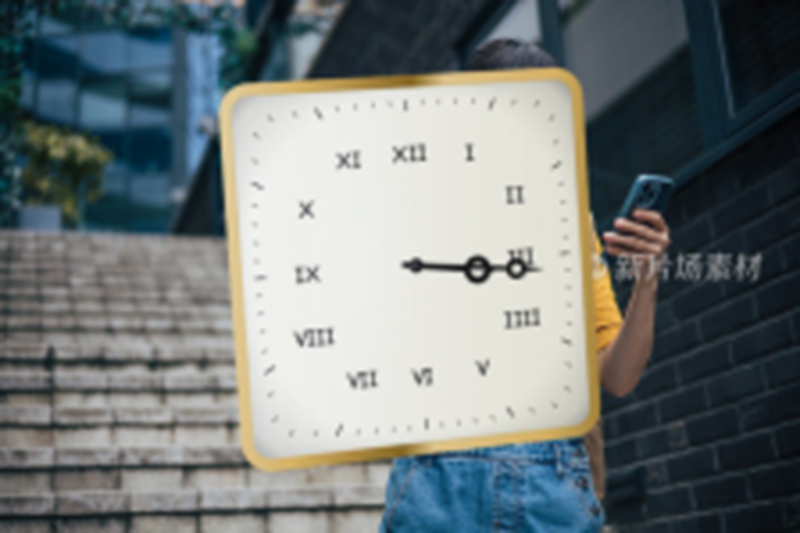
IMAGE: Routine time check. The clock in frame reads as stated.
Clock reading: 3:16
